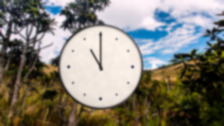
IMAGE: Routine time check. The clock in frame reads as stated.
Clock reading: 11:00
